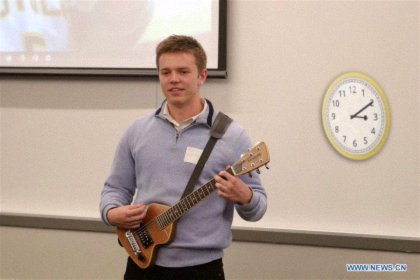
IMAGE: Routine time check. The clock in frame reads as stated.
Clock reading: 3:10
